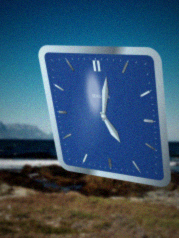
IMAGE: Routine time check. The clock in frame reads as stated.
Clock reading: 5:02
